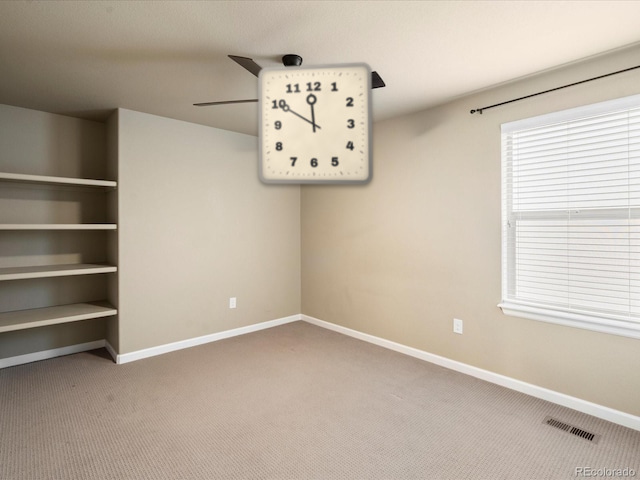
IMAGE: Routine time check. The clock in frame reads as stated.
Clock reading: 11:50
